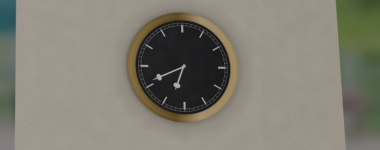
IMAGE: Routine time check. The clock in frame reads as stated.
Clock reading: 6:41
